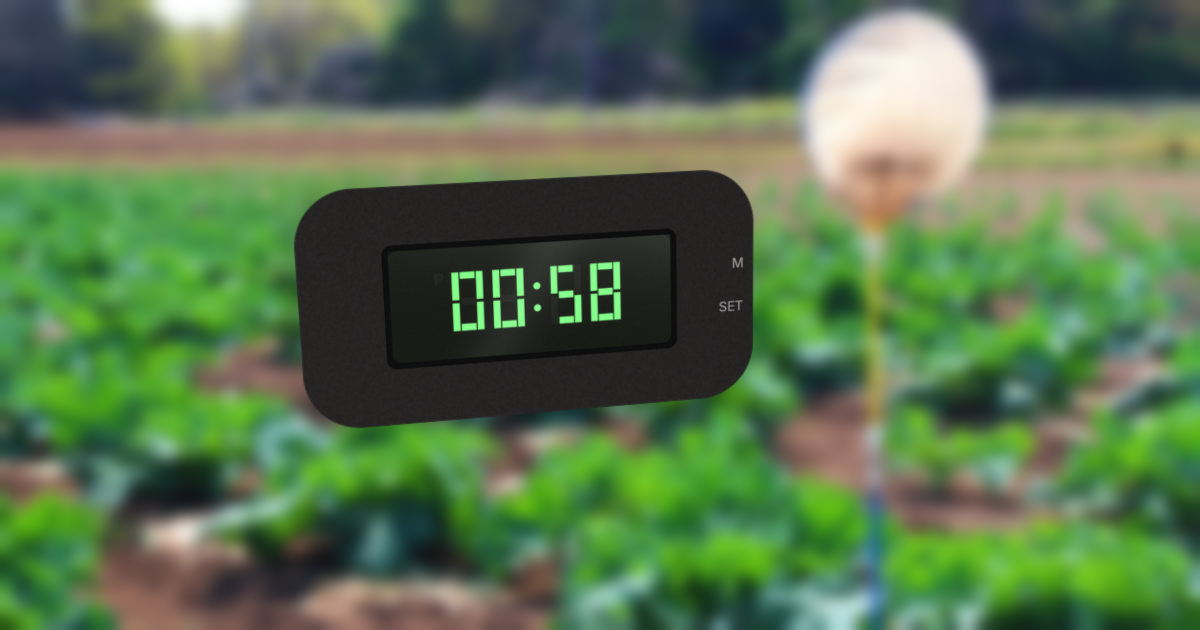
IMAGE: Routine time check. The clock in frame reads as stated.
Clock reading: 0:58
